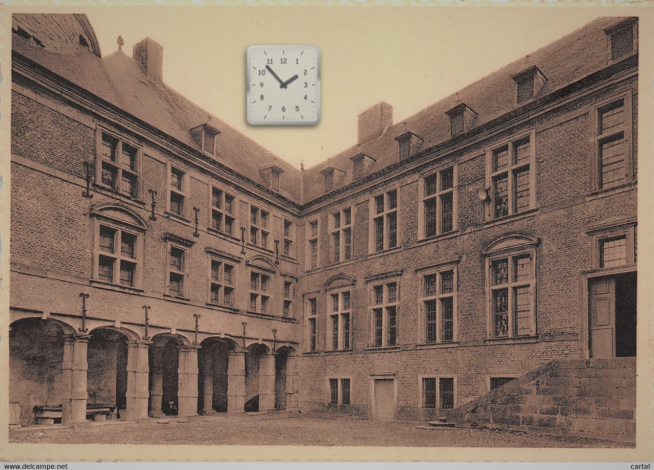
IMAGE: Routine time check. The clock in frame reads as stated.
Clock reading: 1:53
